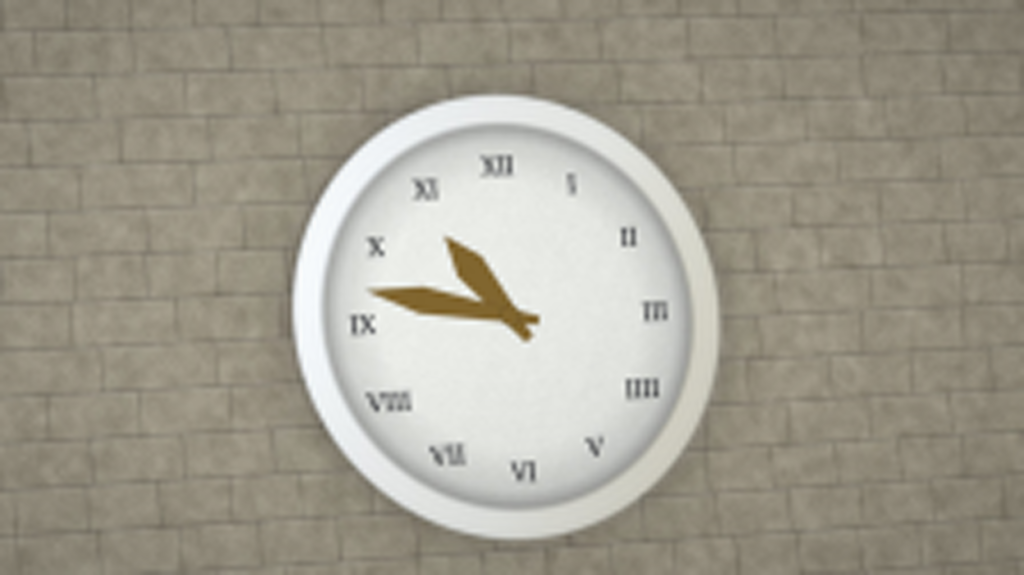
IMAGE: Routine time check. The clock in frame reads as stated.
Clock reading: 10:47
